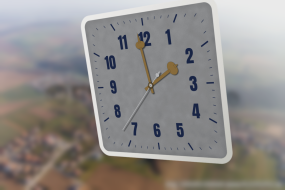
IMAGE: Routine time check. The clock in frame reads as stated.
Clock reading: 1:58:37
